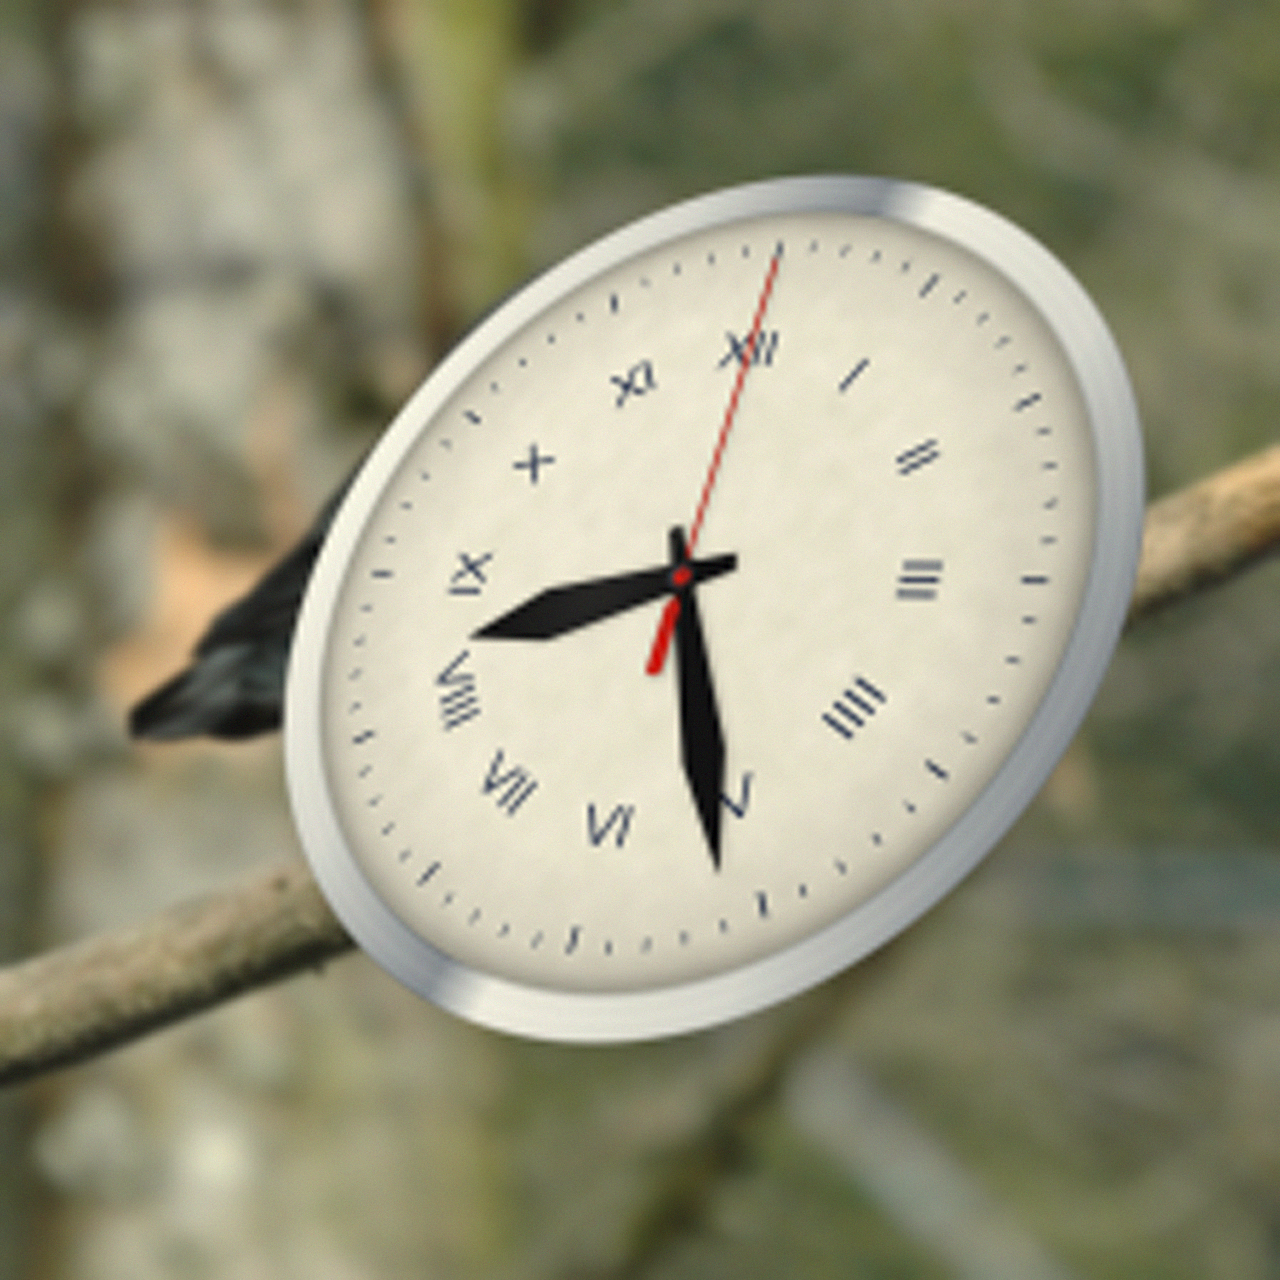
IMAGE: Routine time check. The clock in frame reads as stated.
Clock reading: 8:26:00
